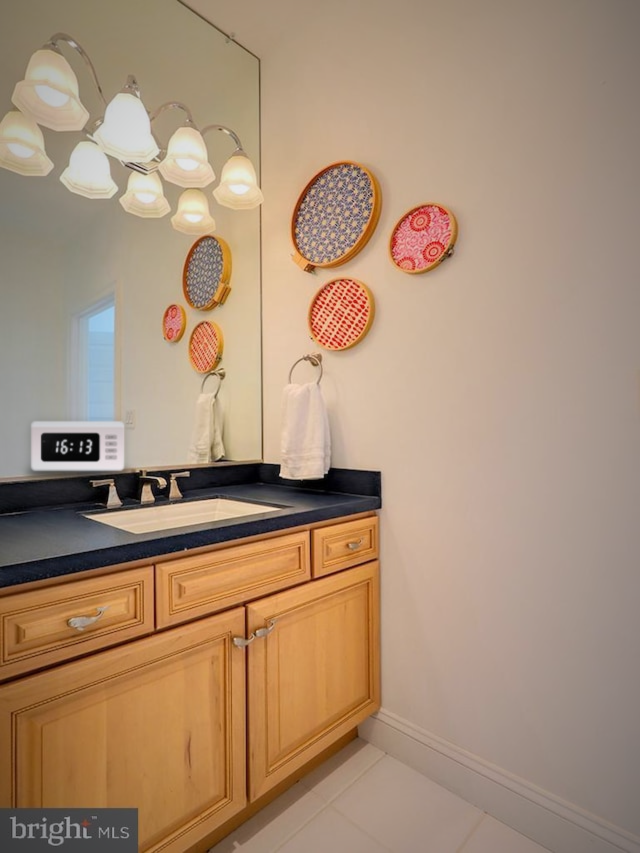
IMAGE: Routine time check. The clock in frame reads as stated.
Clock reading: 16:13
